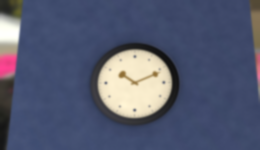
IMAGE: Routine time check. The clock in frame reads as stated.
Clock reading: 10:11
